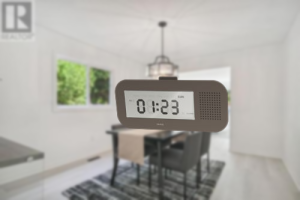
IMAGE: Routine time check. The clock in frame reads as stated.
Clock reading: 1:23
